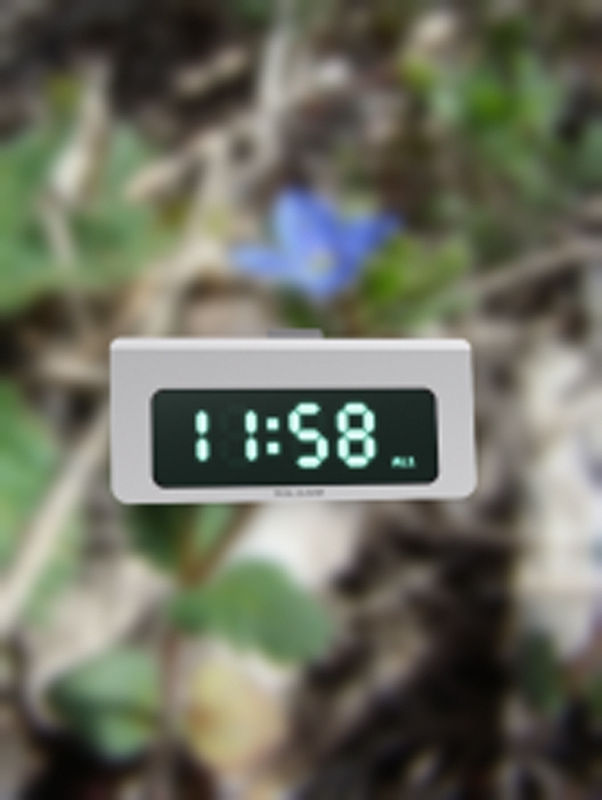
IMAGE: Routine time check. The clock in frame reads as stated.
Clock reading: 11:58
